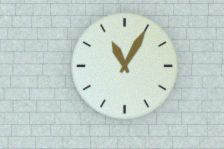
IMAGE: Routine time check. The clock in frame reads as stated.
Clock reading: 11:05
